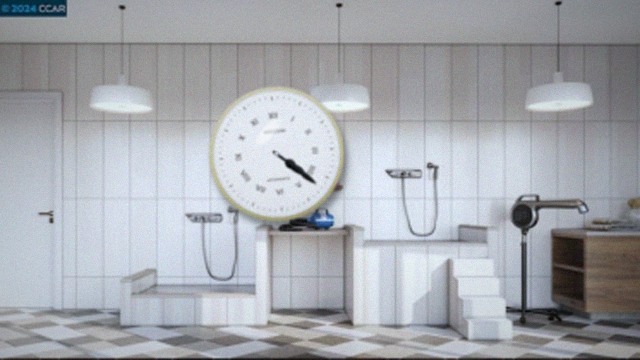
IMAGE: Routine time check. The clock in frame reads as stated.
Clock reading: 4:22
